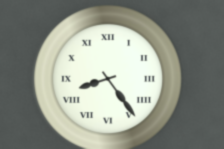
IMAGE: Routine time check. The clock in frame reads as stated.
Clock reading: 8:24
